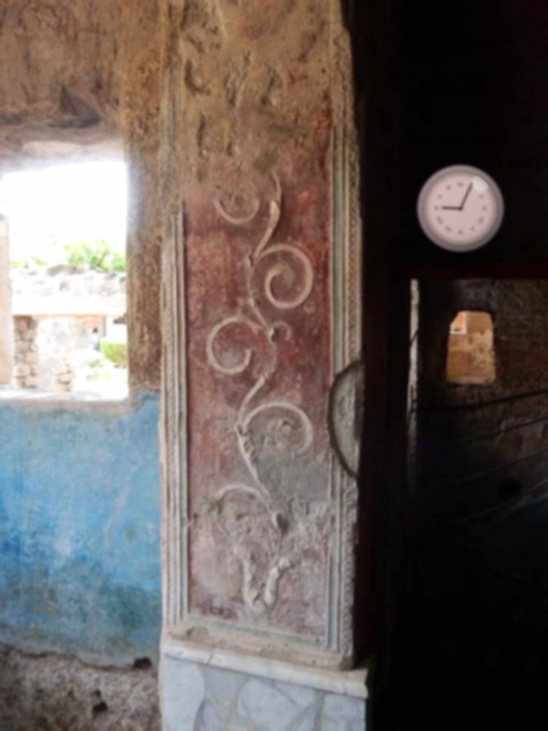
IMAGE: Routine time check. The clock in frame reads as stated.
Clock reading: 9:04
